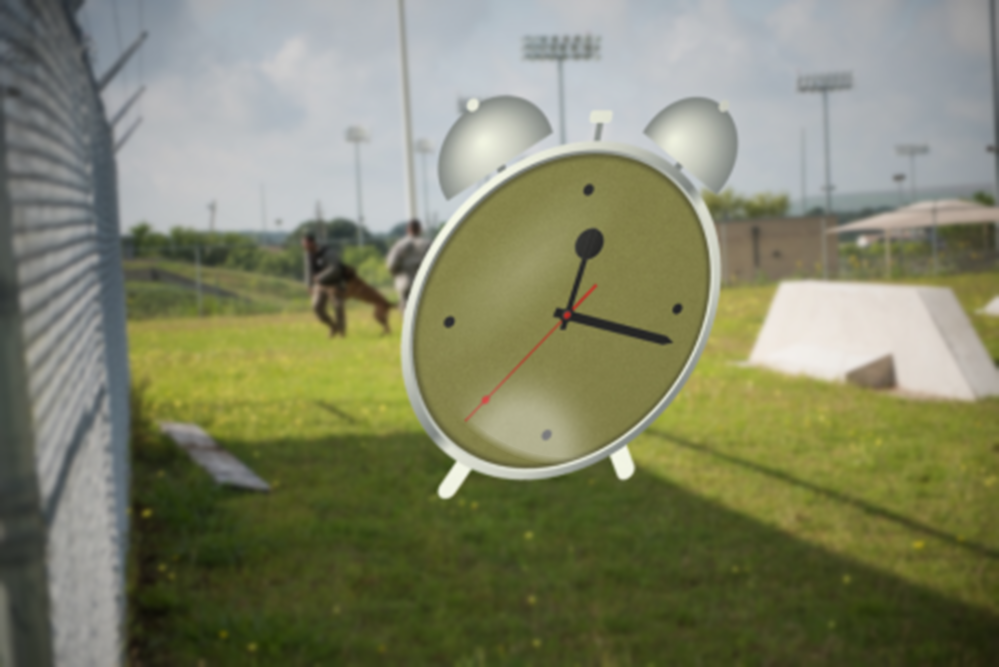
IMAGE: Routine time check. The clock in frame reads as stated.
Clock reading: 12:17:37
